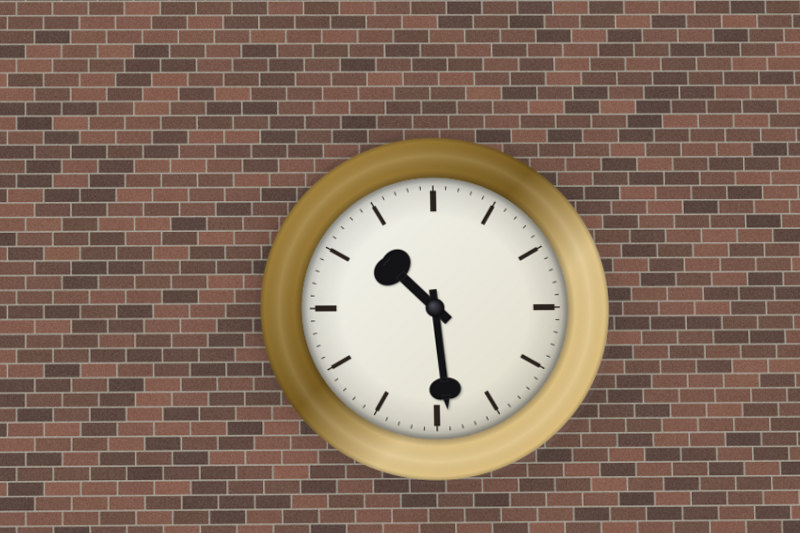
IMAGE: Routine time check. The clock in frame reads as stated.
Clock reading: 10:29
